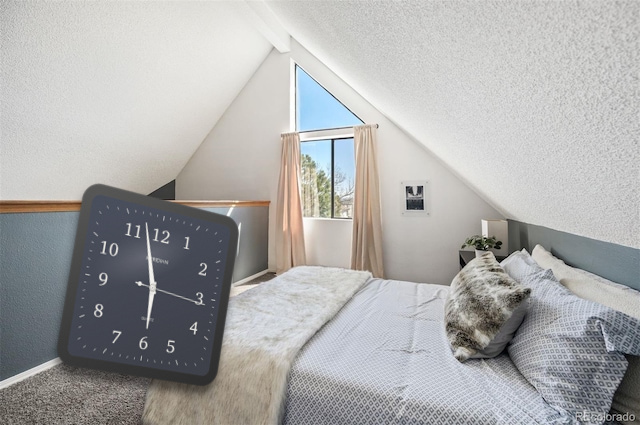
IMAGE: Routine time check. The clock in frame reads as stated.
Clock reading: 5:57:16
